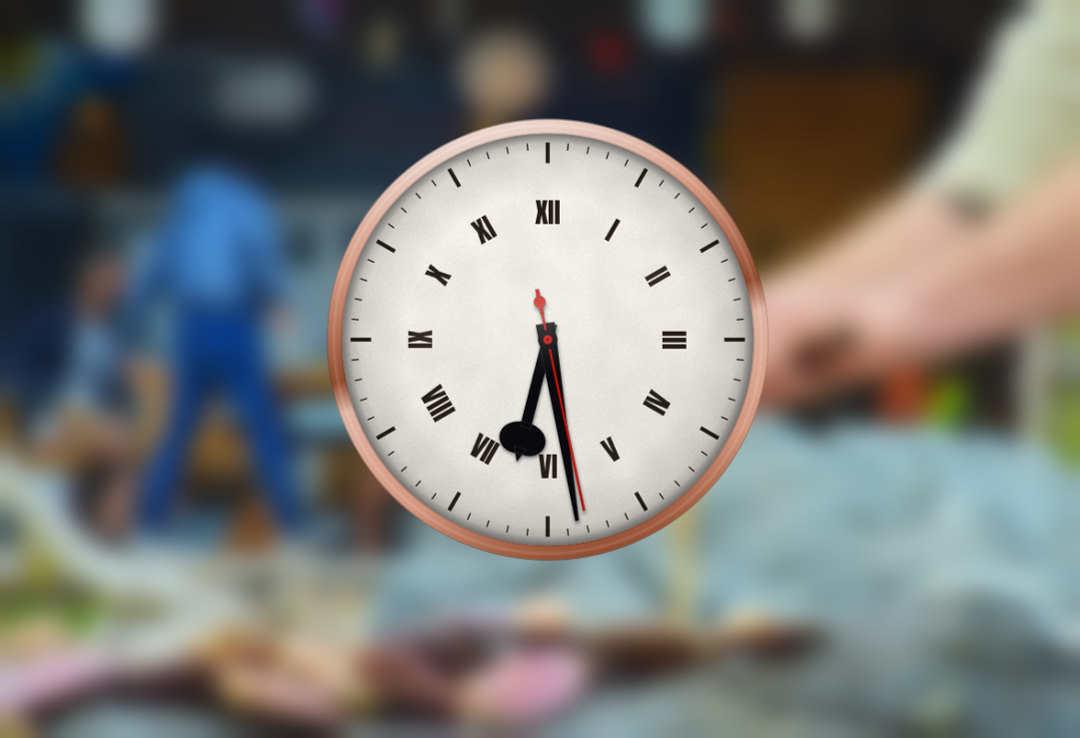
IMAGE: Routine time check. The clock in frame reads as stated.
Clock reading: 6:28:28
